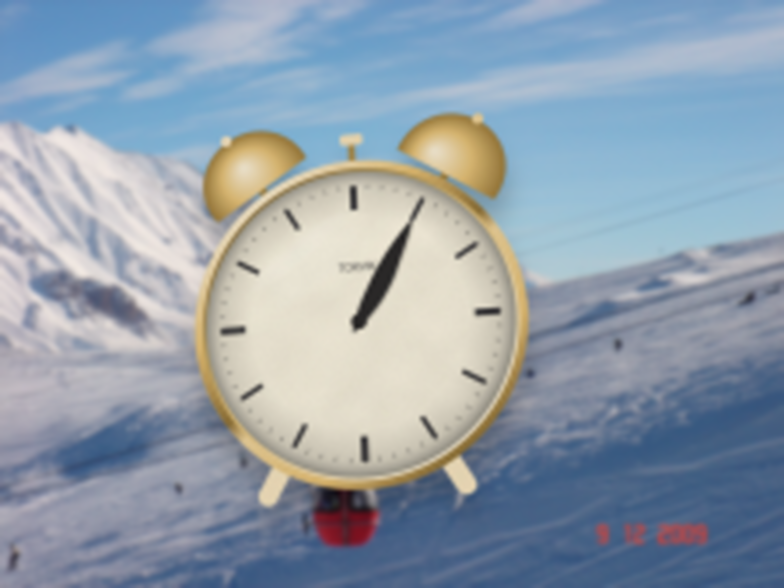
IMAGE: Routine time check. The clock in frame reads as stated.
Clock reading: 1:05
